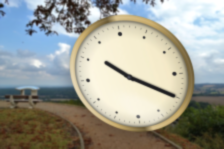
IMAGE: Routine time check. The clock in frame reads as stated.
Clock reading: 10:20
